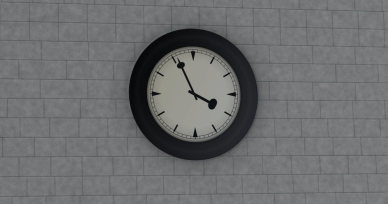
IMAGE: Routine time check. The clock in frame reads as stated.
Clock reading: 3:56
